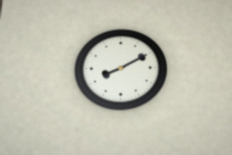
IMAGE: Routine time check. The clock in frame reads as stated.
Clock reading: 8:10
